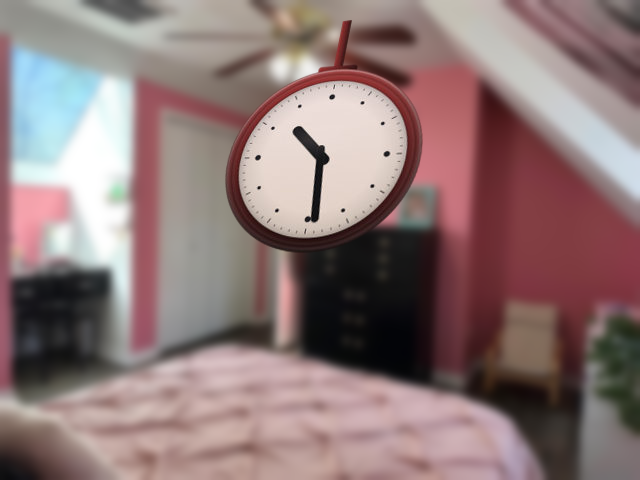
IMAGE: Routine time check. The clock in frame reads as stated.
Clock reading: 10:29
